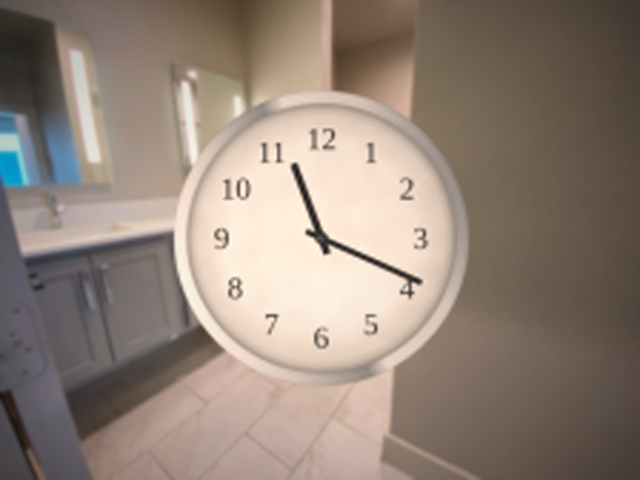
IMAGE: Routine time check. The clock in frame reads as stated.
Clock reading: 11:19
